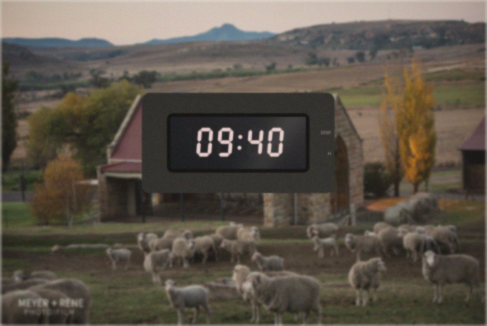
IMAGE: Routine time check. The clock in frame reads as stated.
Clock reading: 9:40
